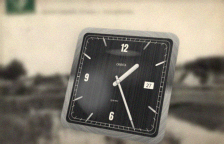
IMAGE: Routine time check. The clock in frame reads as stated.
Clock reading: 1:25
